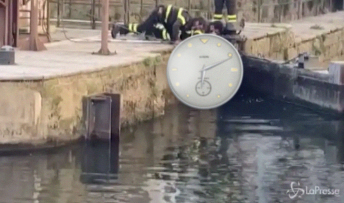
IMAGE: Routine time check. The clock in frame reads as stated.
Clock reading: 6:11
